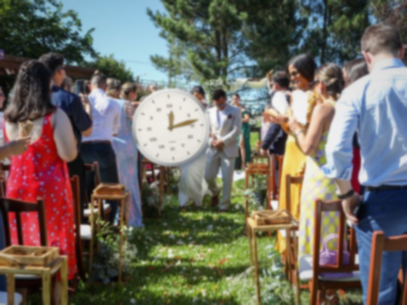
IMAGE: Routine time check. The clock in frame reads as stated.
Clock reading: 12:13
